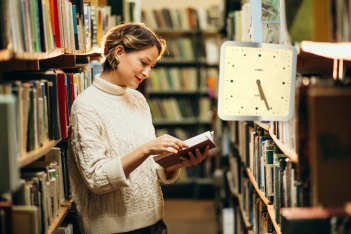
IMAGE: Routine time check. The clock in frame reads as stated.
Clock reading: 5:26
